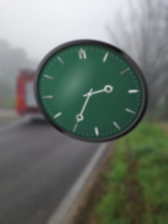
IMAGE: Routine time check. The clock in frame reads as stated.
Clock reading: 2:35
